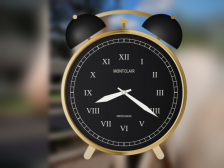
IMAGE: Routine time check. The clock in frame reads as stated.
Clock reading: 8:21
